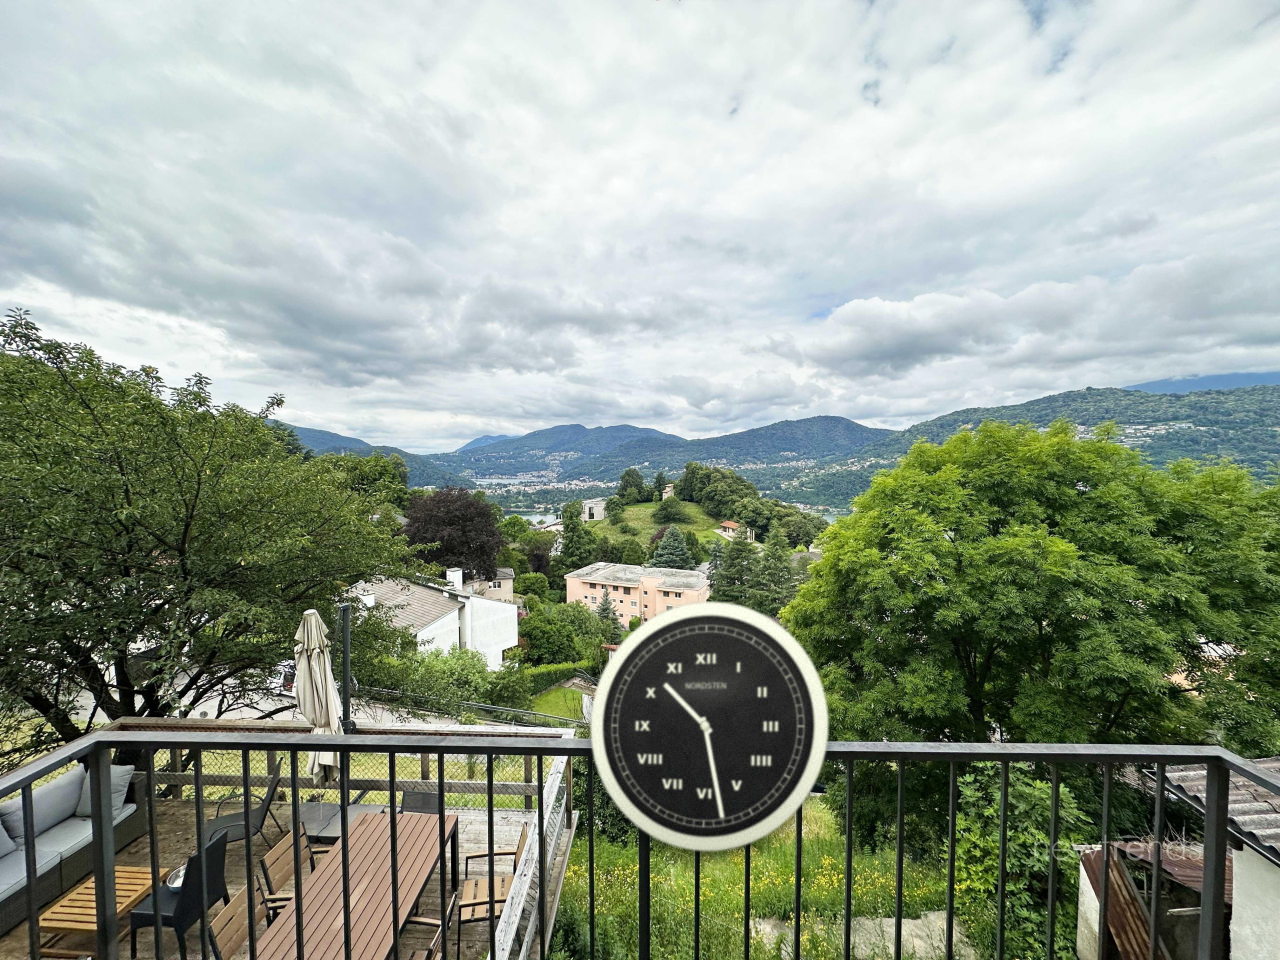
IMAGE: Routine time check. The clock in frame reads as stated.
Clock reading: 10:28
